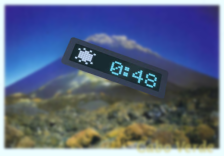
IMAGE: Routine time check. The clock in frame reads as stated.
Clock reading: 0:48
